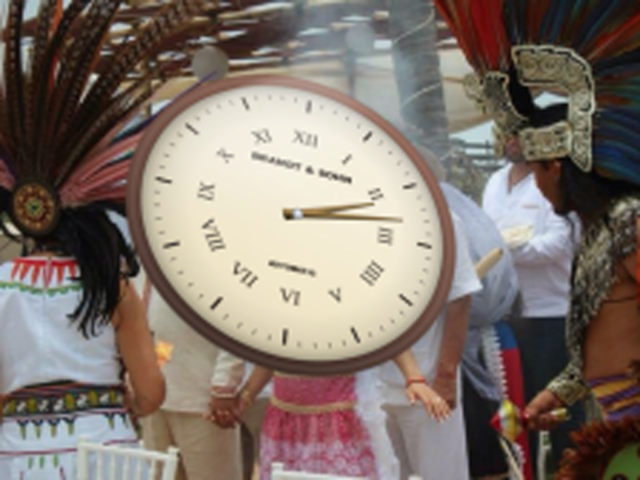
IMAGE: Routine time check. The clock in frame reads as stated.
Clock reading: 2:13
